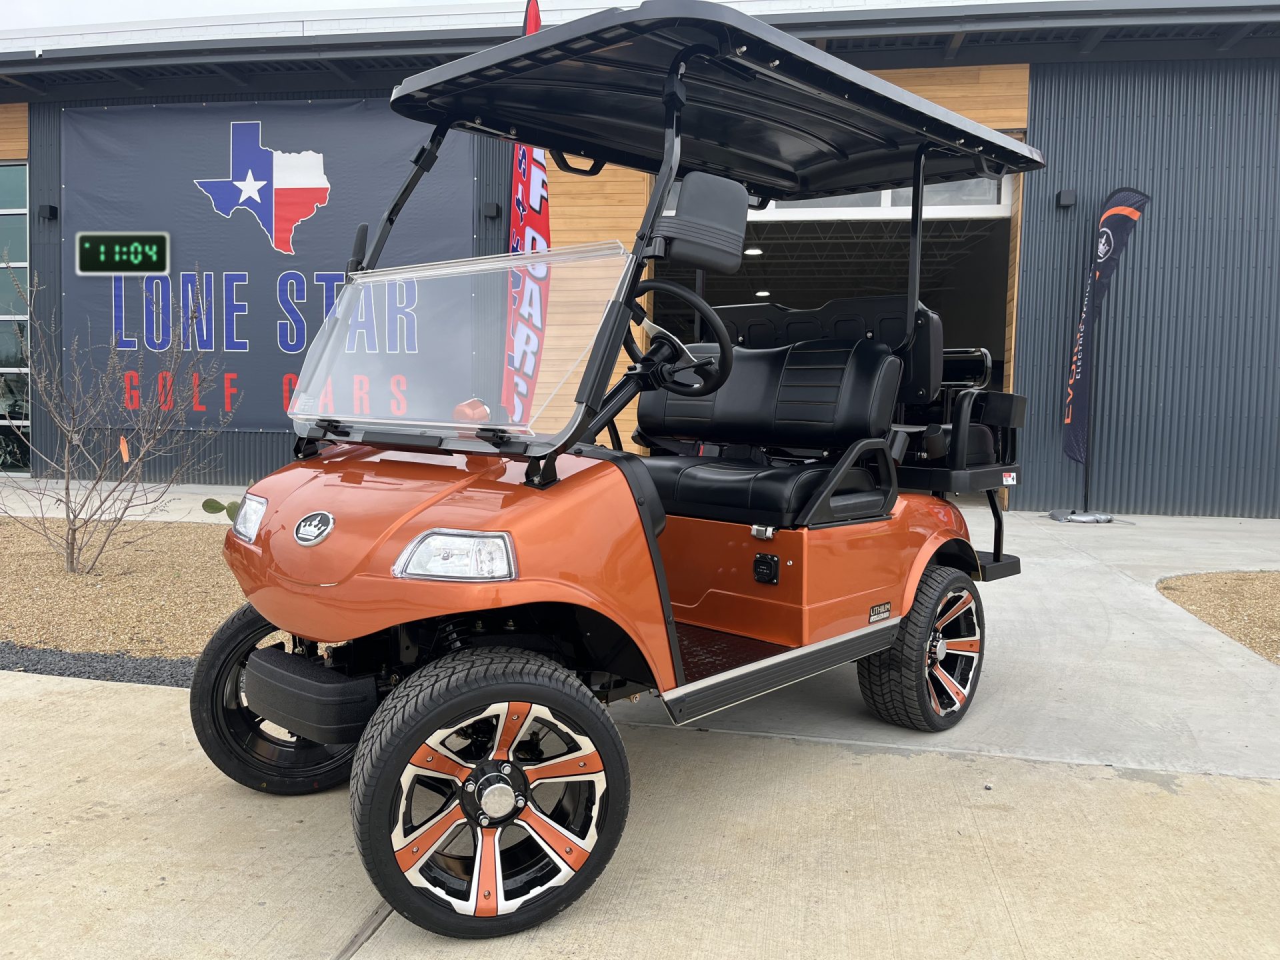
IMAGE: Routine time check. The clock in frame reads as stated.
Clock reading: 11:04
